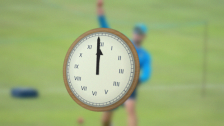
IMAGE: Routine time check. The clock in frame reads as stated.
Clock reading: 11:59
